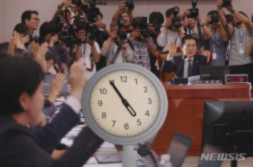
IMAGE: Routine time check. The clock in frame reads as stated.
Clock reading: 4:55
